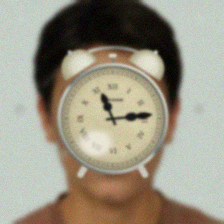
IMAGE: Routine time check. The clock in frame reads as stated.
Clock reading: 11:14
